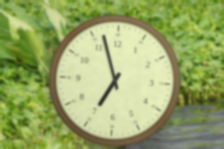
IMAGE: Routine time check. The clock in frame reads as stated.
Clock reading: 6:57
